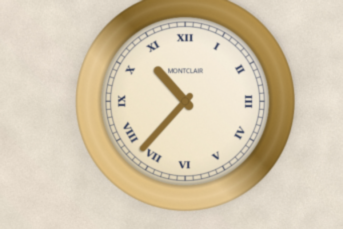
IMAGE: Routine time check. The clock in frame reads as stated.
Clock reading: 10:37
